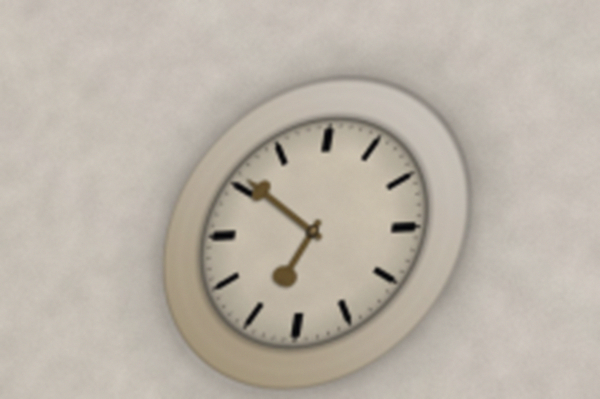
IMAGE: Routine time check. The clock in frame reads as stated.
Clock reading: 6:51
